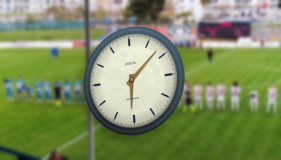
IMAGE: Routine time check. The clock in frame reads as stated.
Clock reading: 6:08
